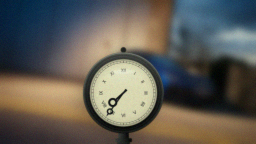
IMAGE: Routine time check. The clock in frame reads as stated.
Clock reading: 7:36
